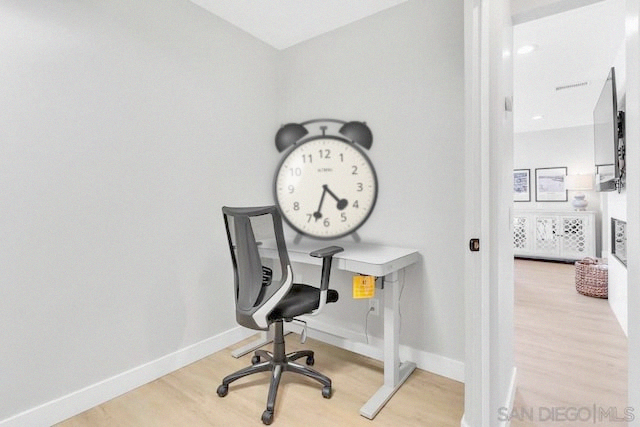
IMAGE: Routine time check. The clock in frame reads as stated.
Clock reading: 4:33
